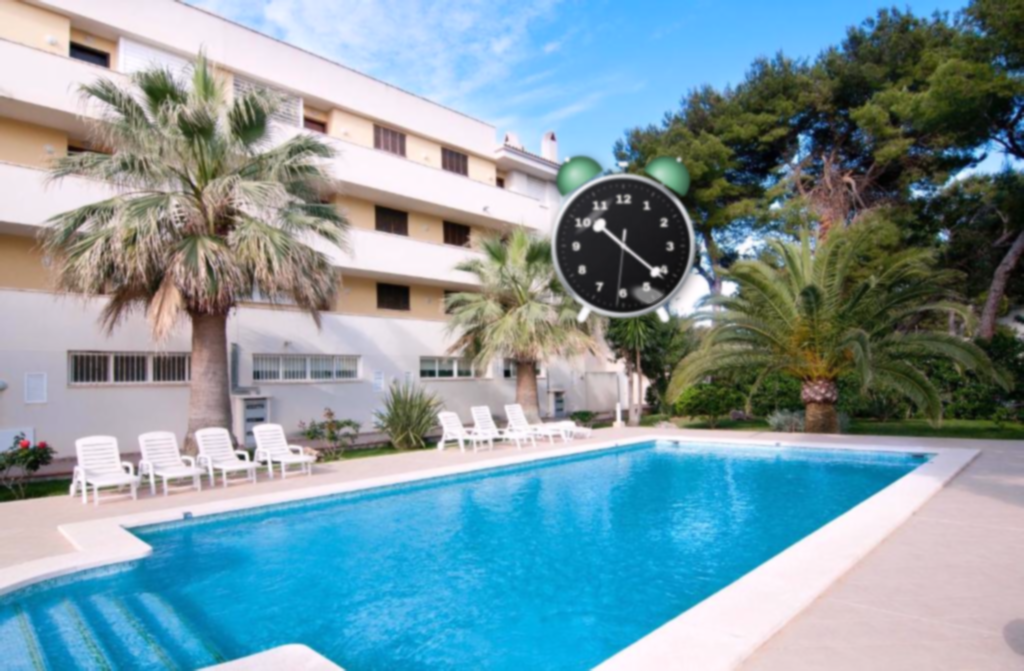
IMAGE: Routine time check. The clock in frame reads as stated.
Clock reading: 10:21:31
